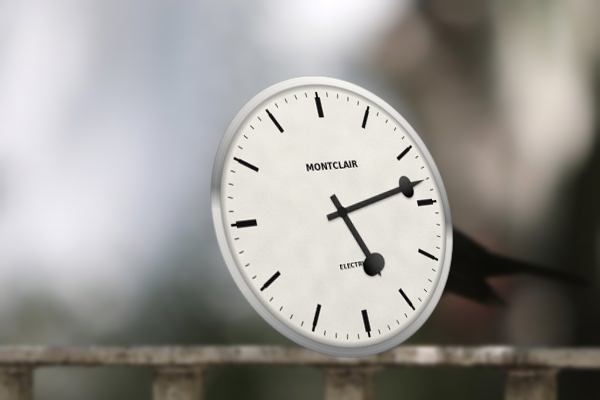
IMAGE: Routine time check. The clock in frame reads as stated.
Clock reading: 5:13
